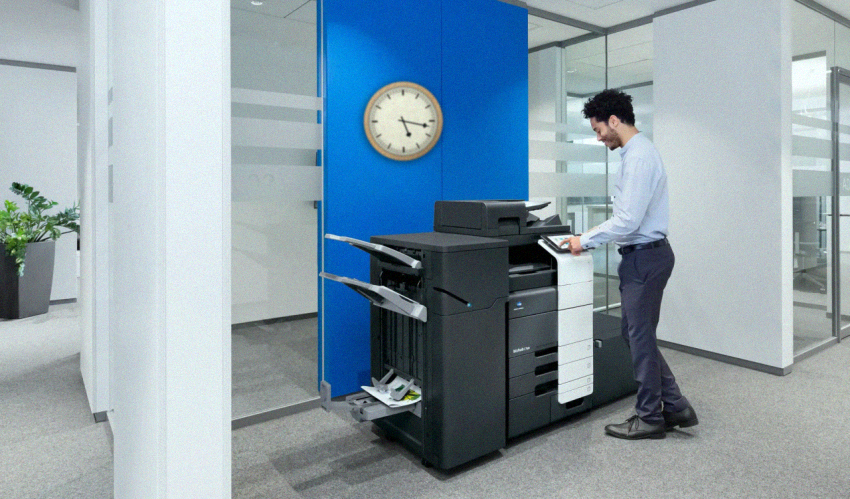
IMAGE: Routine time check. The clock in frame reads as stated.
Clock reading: 5:17
